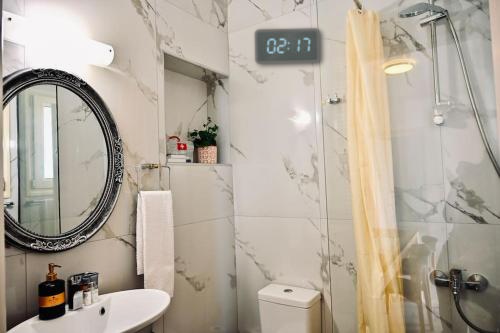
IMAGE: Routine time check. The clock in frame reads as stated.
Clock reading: 2:17
